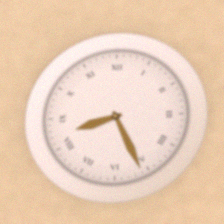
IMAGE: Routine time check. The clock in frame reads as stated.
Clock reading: 8:26
